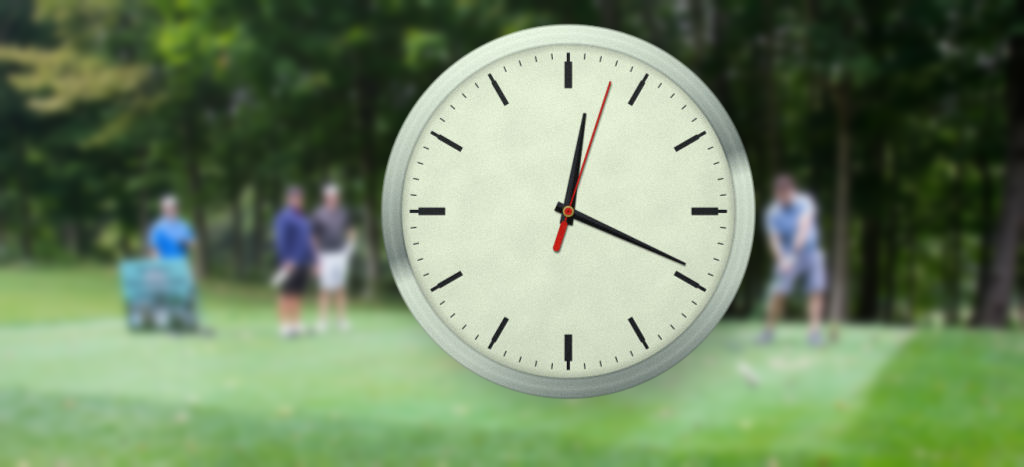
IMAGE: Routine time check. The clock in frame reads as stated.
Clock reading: 12:19:03
